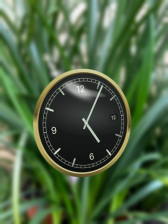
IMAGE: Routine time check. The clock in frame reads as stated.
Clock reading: 5:06
